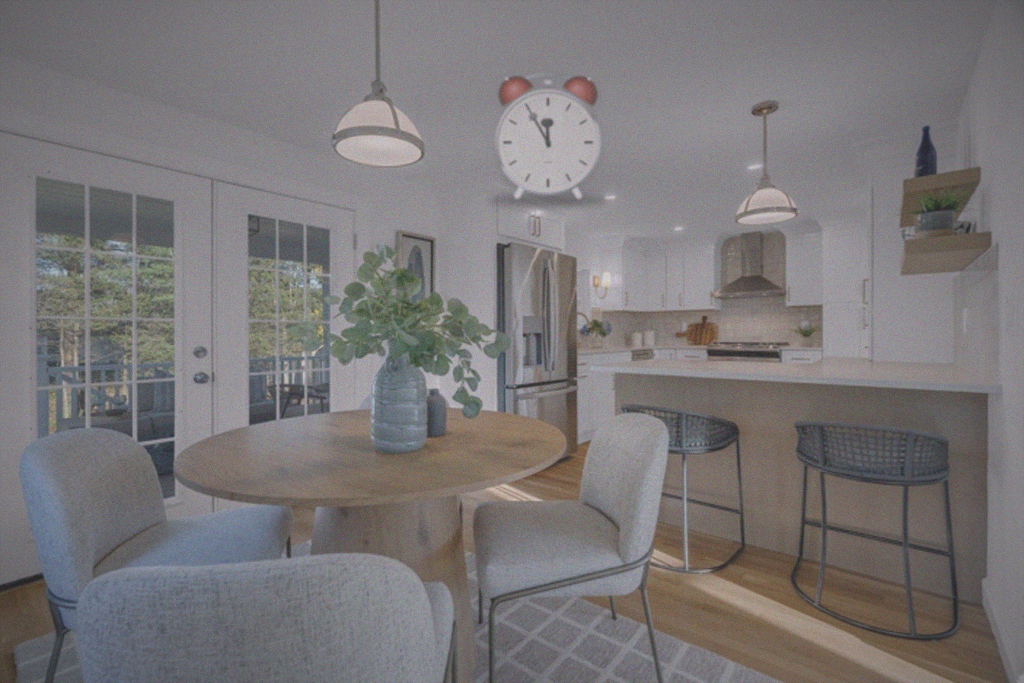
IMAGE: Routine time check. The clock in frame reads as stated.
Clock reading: 11:55
